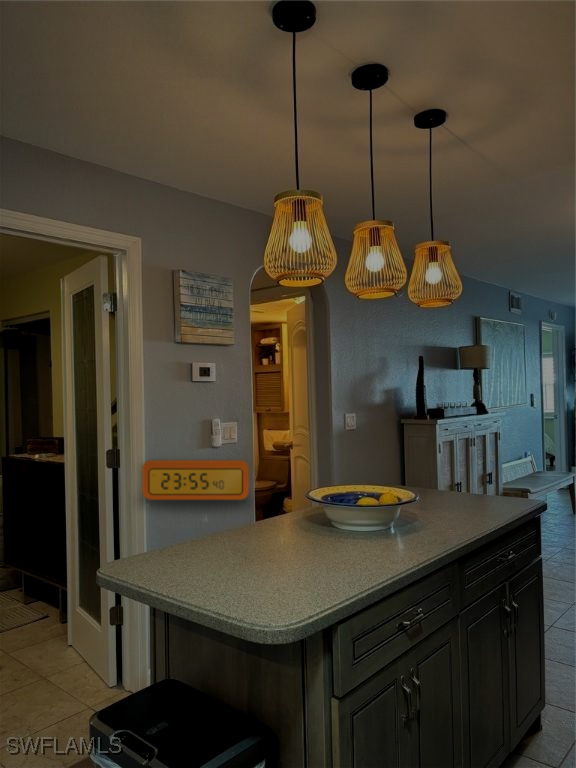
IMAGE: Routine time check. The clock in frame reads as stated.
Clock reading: 23:55
